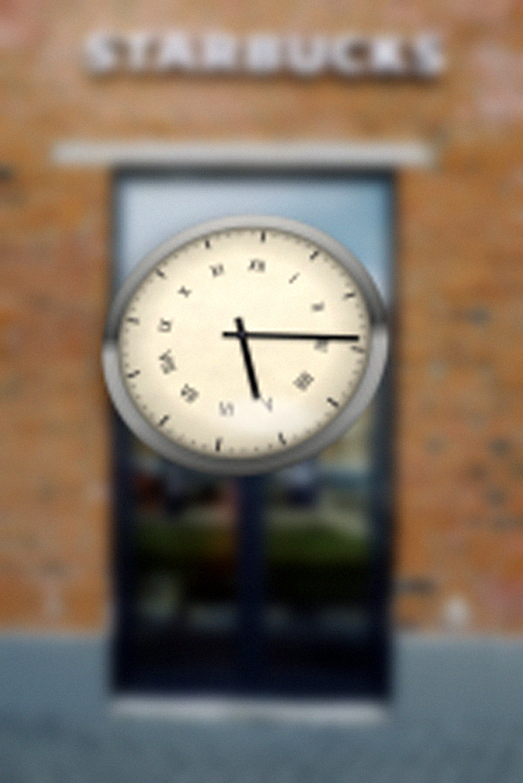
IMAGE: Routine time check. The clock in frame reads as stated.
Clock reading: 5:14
